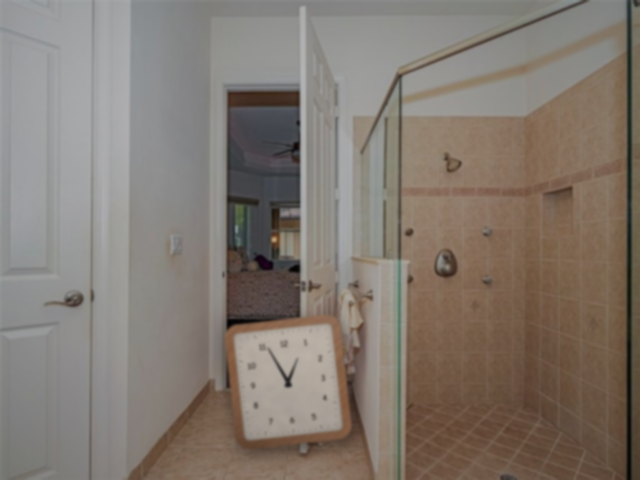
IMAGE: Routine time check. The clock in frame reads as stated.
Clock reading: 12:56
